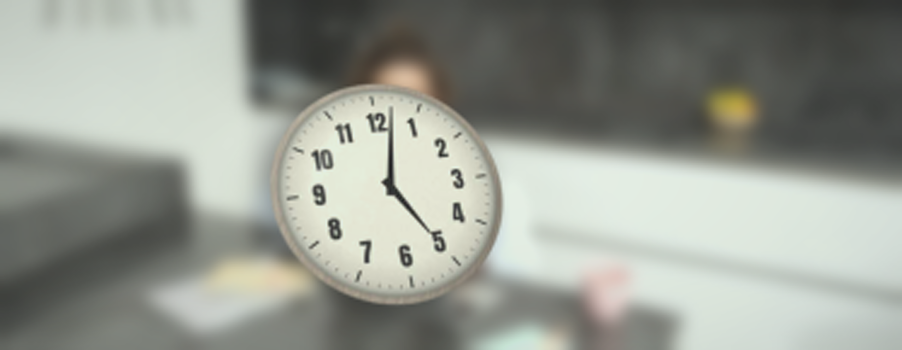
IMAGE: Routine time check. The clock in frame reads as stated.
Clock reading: 5:02
